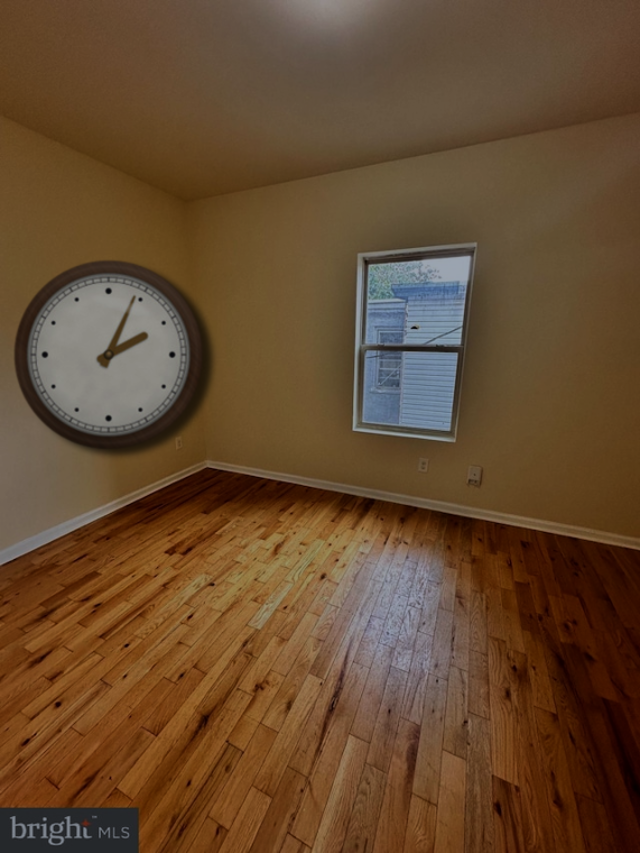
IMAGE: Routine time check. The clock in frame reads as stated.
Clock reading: 2:04
